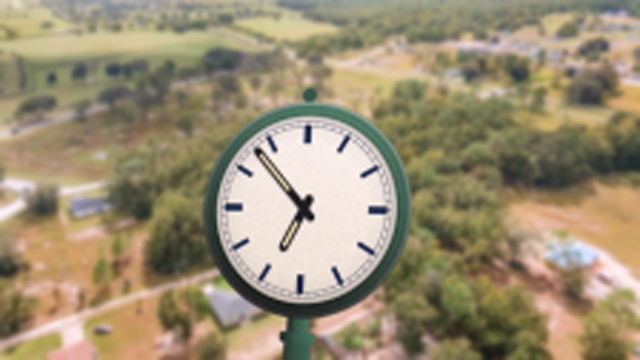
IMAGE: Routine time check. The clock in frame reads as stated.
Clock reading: 6:53
